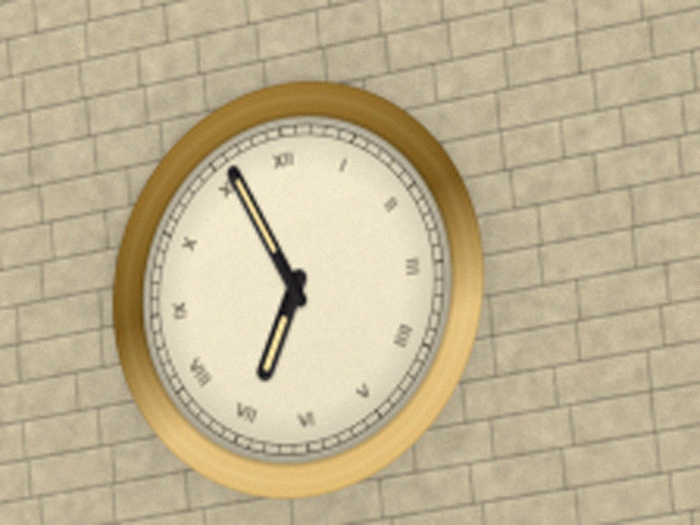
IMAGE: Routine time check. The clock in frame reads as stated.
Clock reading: 6:56
